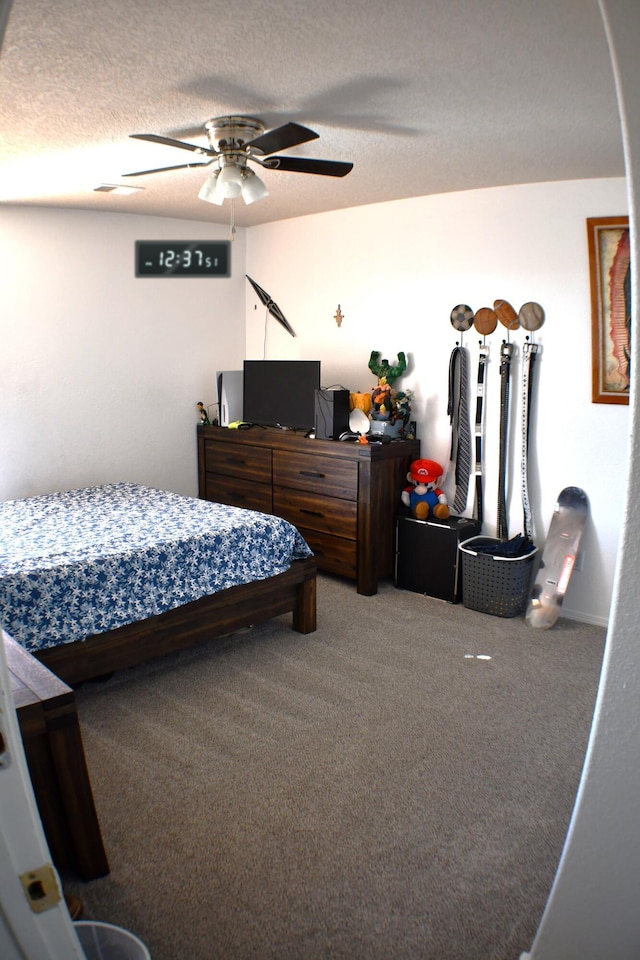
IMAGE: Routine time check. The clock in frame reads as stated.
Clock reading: 12:37
